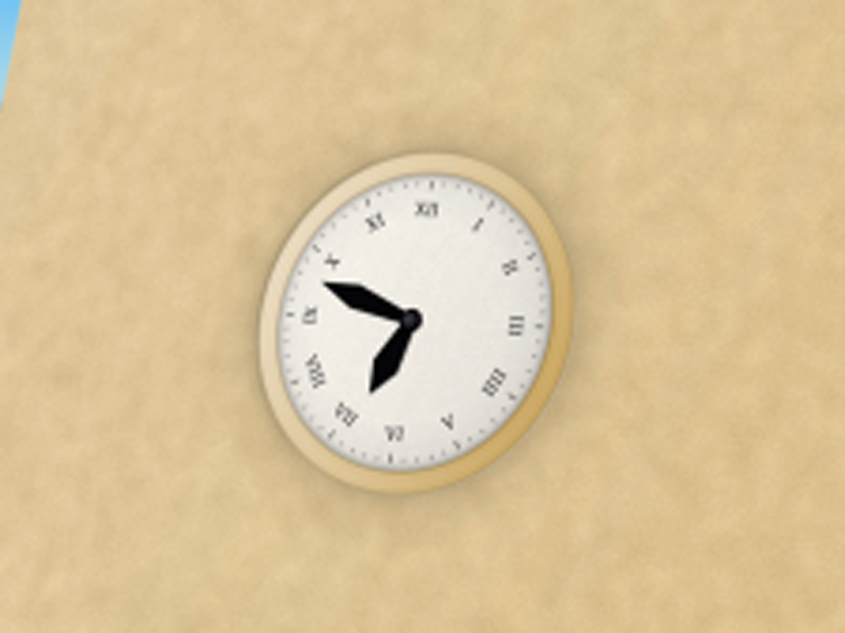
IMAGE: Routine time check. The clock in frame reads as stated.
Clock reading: 6:48
